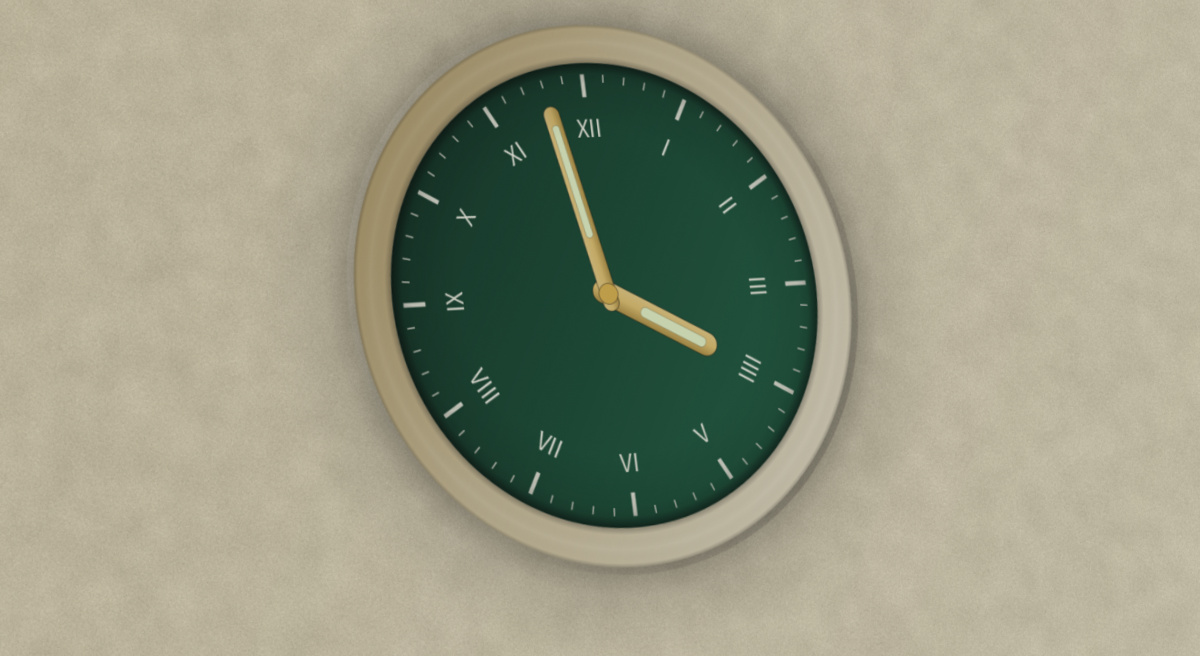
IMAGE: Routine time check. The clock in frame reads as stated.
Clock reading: 3:58
